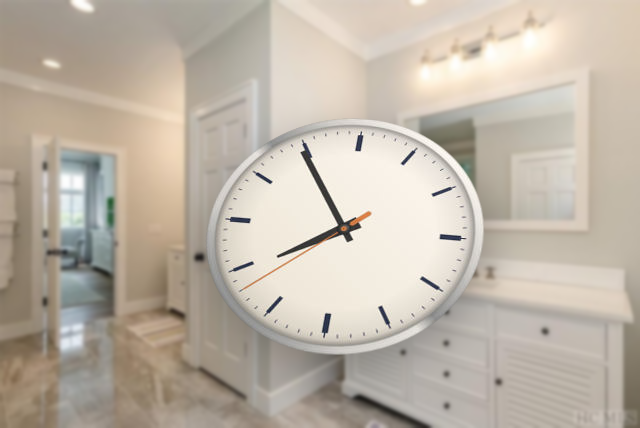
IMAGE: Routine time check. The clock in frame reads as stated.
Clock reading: 7:54:38
